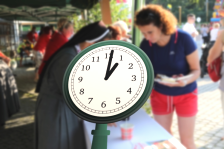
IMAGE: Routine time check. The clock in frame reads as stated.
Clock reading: 1:01
